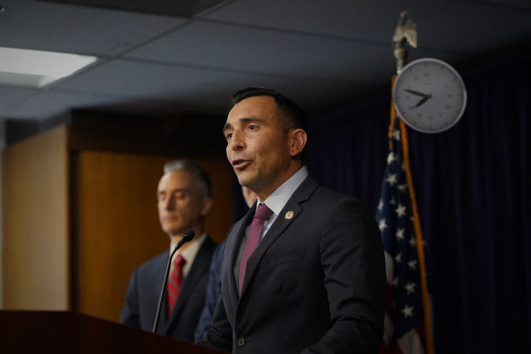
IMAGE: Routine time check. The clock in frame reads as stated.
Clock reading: 7:48
